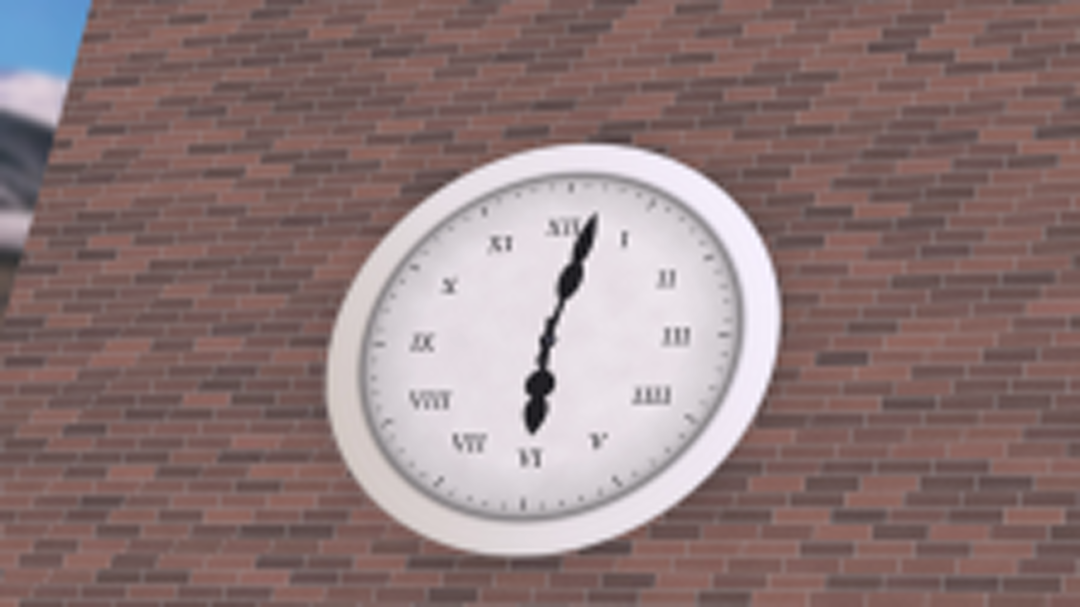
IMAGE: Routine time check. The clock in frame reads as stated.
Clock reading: 6:02
